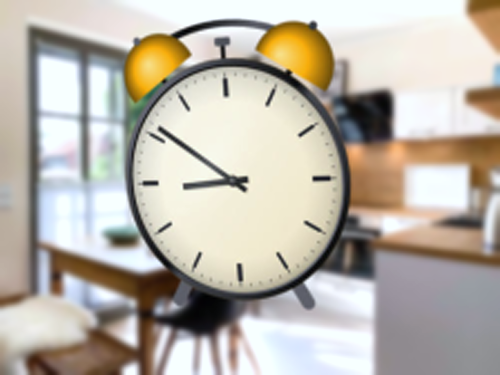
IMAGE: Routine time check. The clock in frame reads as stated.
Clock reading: 8:51
